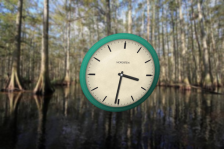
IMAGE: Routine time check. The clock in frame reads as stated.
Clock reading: 3:31
